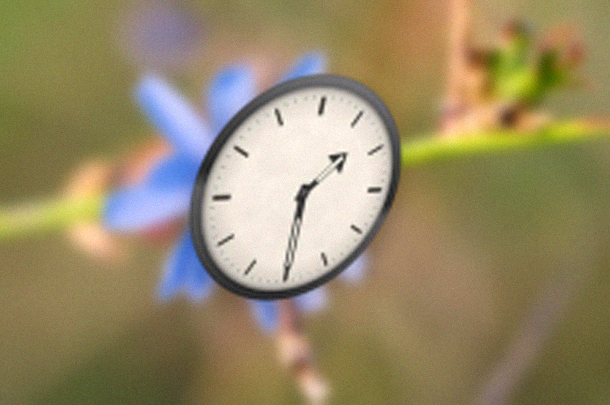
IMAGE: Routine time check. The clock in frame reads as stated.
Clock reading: 1:30
